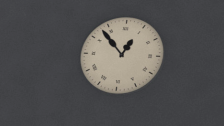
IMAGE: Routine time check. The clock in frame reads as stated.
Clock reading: 12:53
